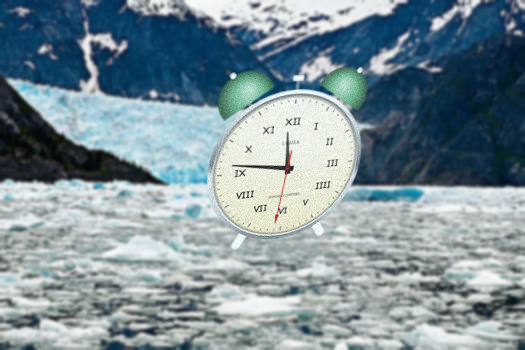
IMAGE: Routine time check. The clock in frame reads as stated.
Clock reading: 11:46:31
